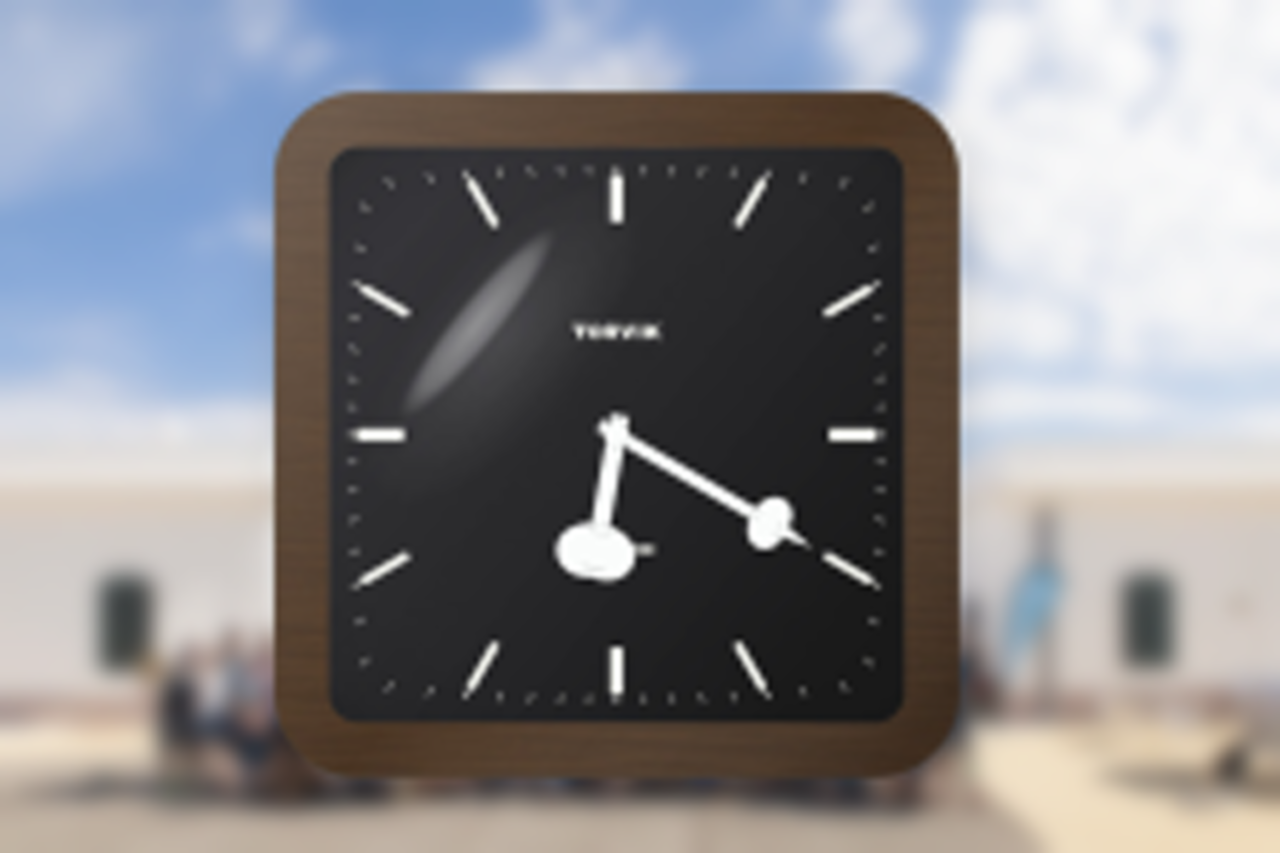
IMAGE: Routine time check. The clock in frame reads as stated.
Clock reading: 6:20
